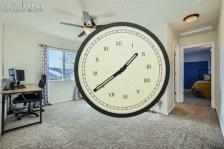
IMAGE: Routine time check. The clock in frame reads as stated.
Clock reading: 1:40
